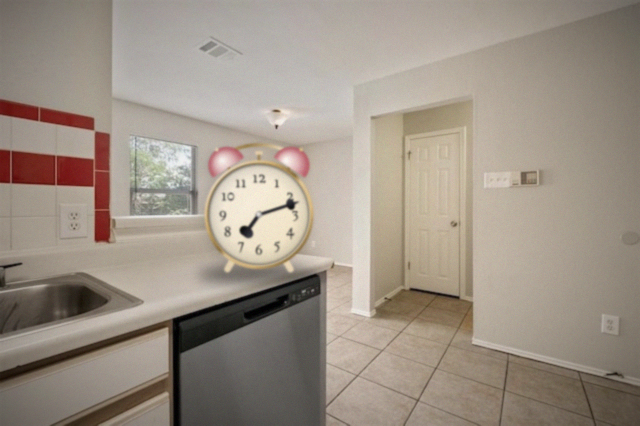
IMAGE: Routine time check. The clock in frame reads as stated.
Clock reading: 7:12
